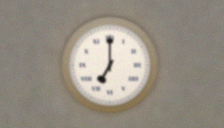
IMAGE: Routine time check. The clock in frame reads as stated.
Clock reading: 7:00
